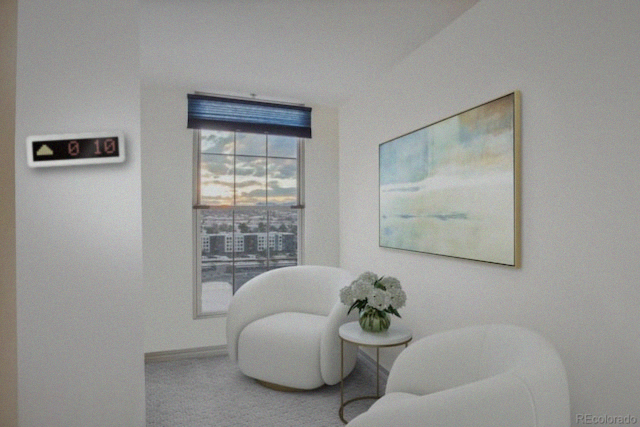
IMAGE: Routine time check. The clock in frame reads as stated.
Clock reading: 0:10
